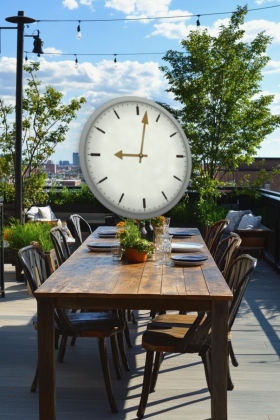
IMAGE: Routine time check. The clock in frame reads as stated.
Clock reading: 9:02
